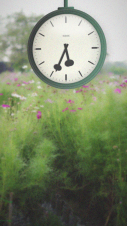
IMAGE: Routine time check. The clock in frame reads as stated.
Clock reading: 5:34
